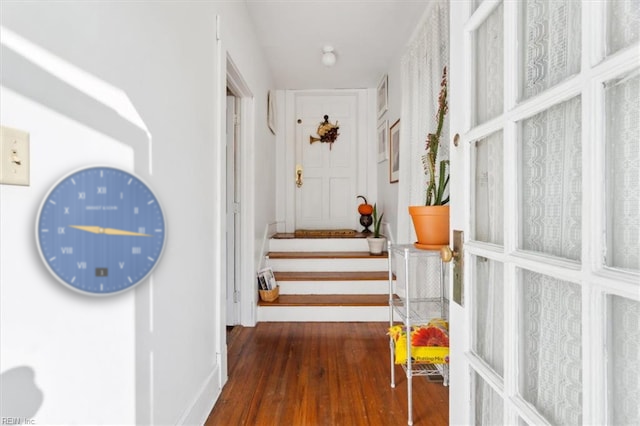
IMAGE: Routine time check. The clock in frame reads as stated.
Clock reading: 9:16
